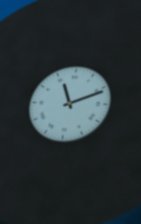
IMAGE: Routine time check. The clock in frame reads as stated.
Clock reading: 11:11
